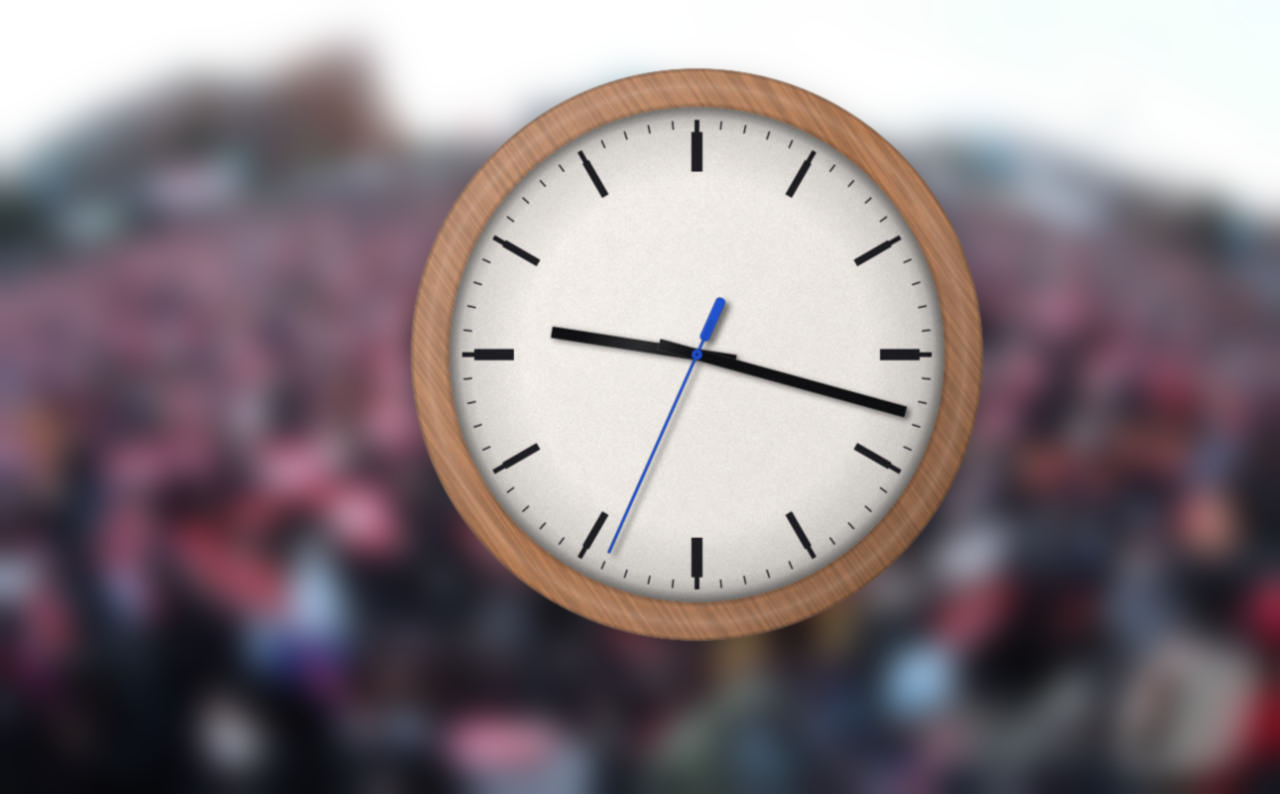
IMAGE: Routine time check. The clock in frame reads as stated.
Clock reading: 9:17:34
